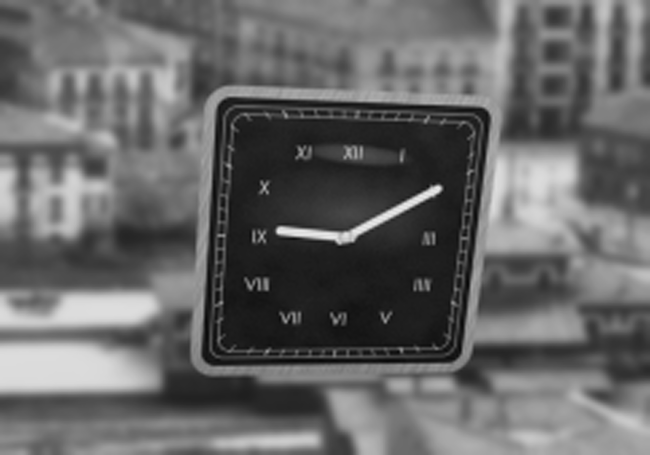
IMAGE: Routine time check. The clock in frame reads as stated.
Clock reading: 9:10
